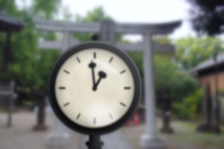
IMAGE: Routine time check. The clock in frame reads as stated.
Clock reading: 12:59
